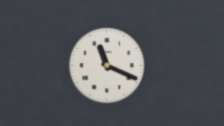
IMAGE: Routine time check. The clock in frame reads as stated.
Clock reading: 11:19
